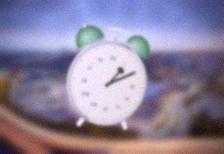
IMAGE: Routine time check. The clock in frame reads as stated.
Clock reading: 1:10
